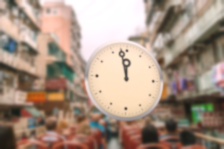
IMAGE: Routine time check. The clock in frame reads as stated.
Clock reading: 11:58
